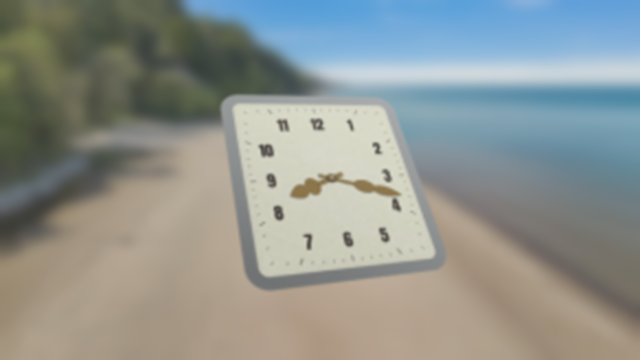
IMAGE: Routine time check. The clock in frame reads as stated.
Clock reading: 8:18
